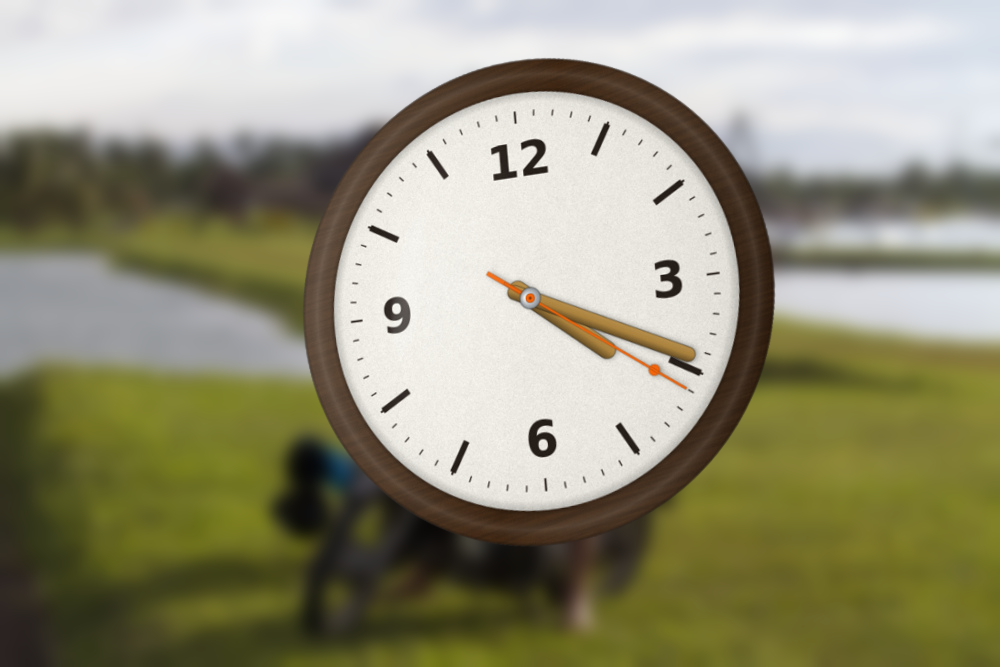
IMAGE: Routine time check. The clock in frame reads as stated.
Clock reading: 4:19:21
